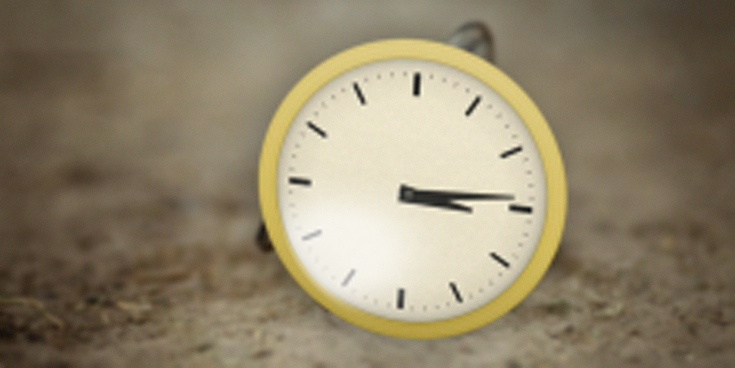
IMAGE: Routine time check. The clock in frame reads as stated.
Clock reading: 3:14
